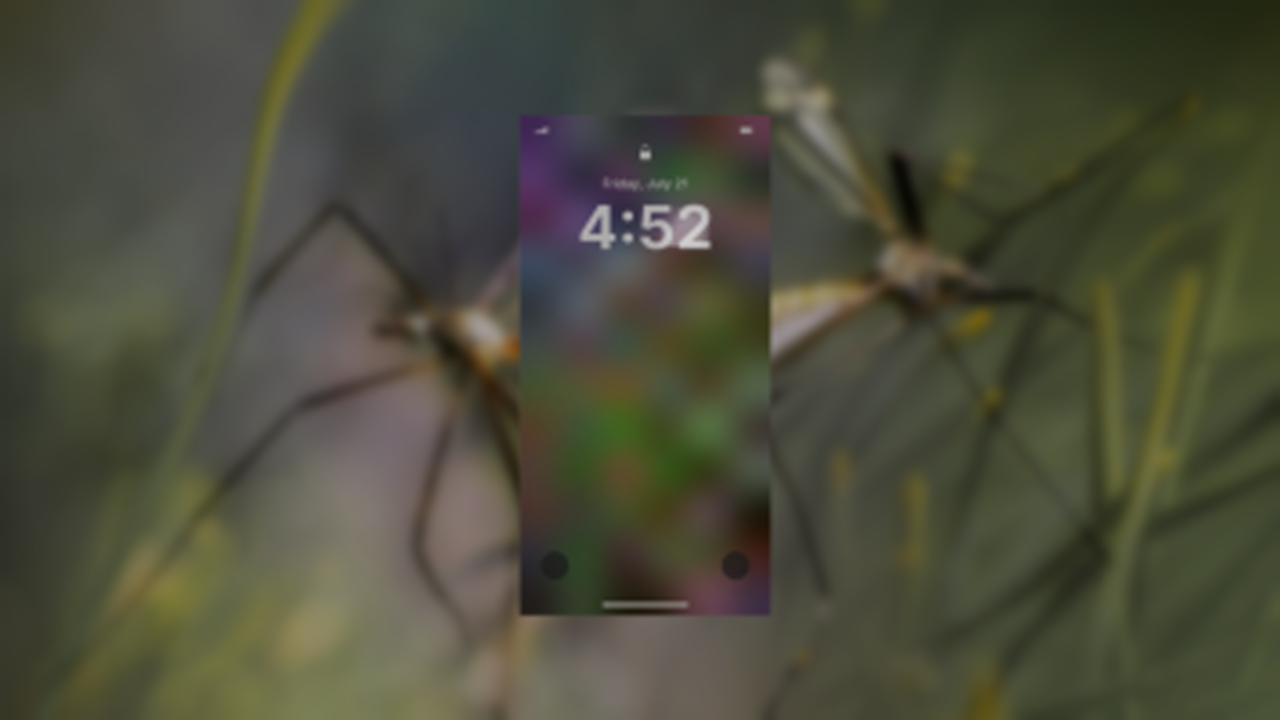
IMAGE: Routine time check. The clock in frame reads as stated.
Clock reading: 4:52
